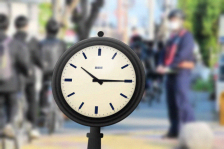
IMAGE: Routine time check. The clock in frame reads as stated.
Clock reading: 10:15
